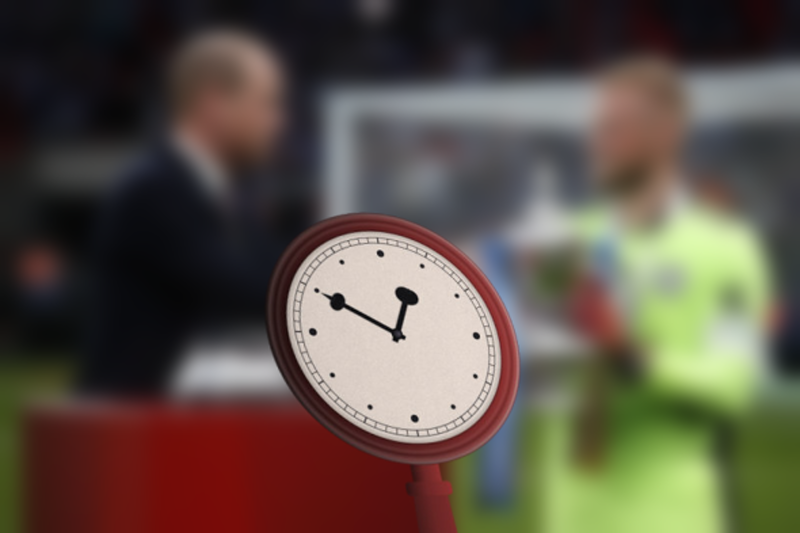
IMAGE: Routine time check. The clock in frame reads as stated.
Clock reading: 12:50
